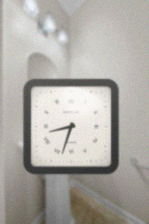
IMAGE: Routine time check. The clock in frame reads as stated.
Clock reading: 8:33
